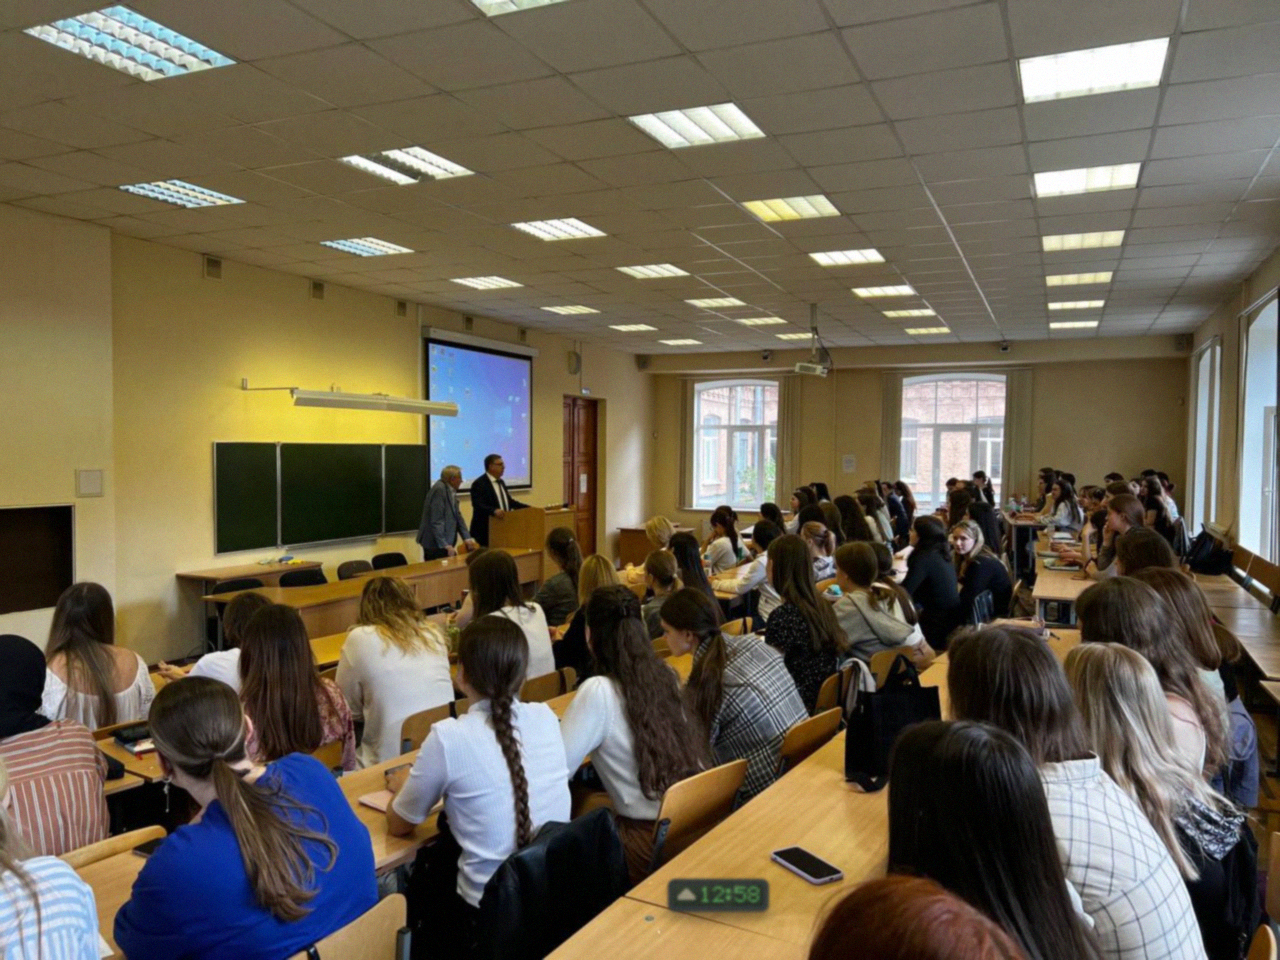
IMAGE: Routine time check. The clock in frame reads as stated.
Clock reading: 12:58
